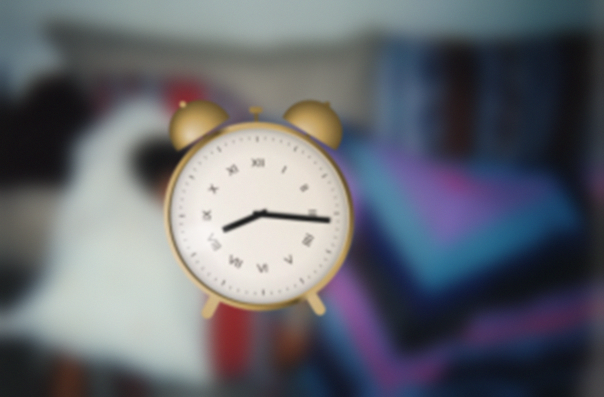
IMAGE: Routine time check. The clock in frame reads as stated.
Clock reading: 8:16
